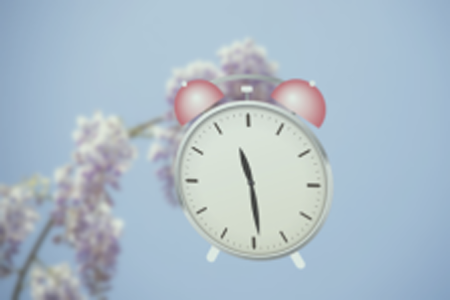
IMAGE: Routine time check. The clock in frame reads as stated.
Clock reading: 11:29
